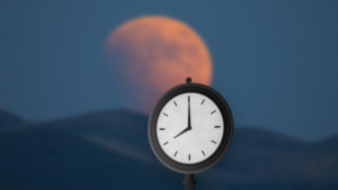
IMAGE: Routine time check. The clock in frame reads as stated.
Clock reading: 8:00
